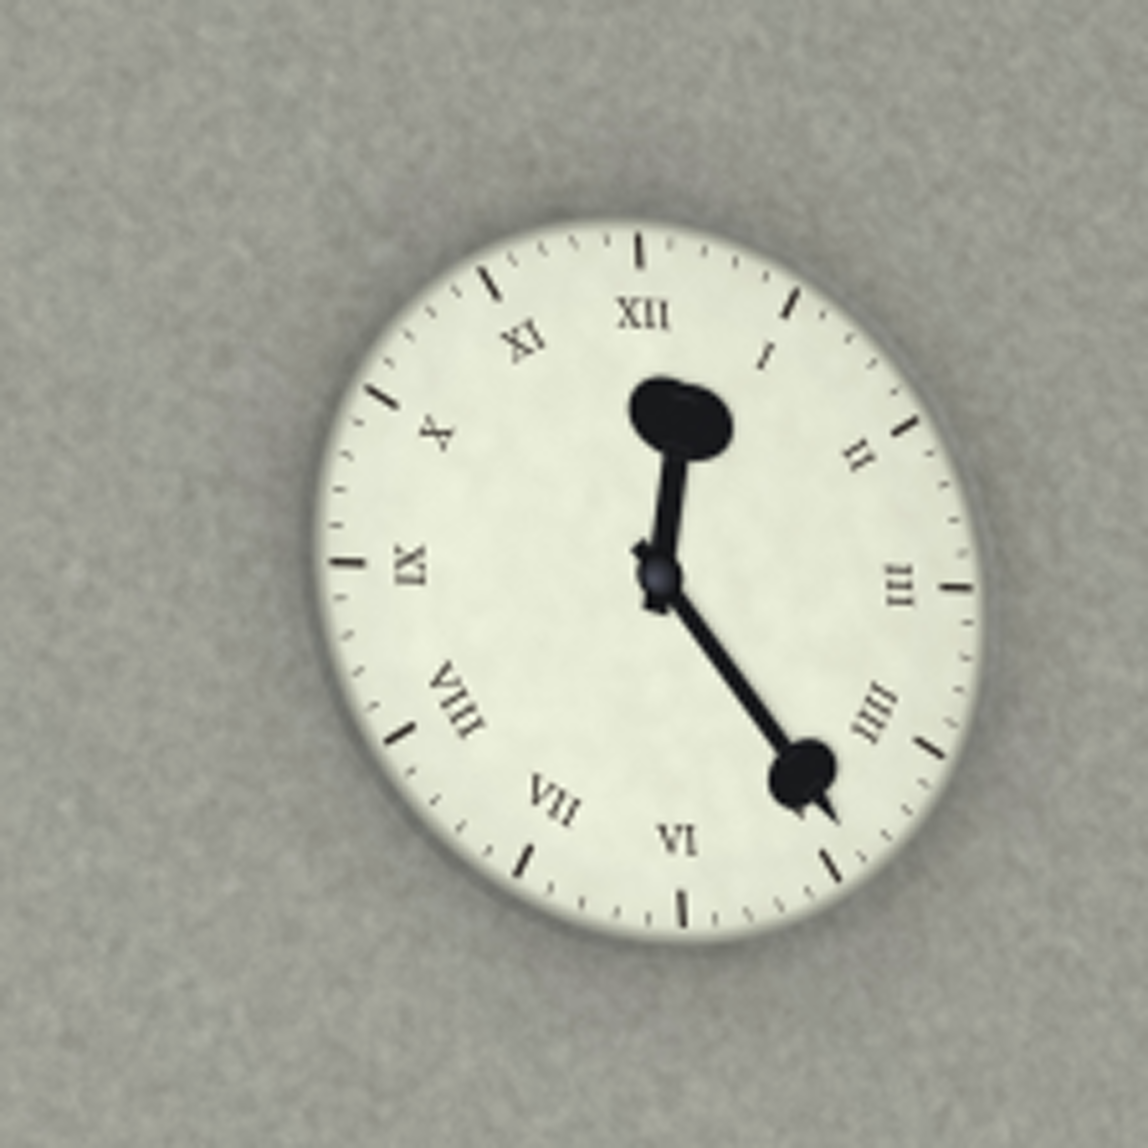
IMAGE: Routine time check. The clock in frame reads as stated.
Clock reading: 12:24
